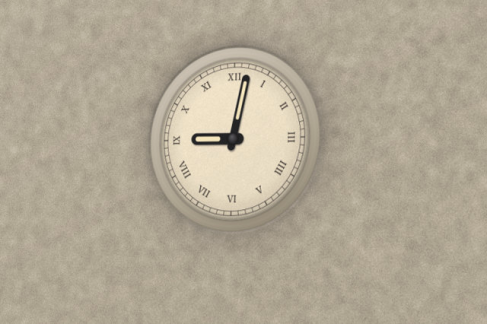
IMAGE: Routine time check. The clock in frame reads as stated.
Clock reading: 9:02
